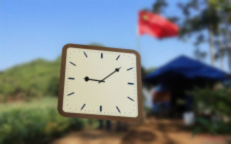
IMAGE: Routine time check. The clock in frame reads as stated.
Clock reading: 9:08
